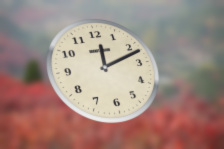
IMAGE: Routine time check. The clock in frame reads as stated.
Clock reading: 12:12
